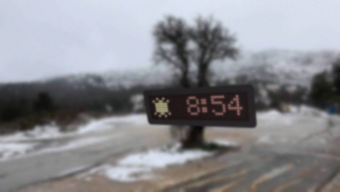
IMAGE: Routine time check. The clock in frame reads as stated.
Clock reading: 8:54
